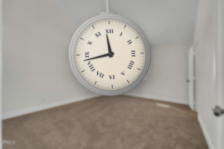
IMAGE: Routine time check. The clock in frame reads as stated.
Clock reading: 11:43
